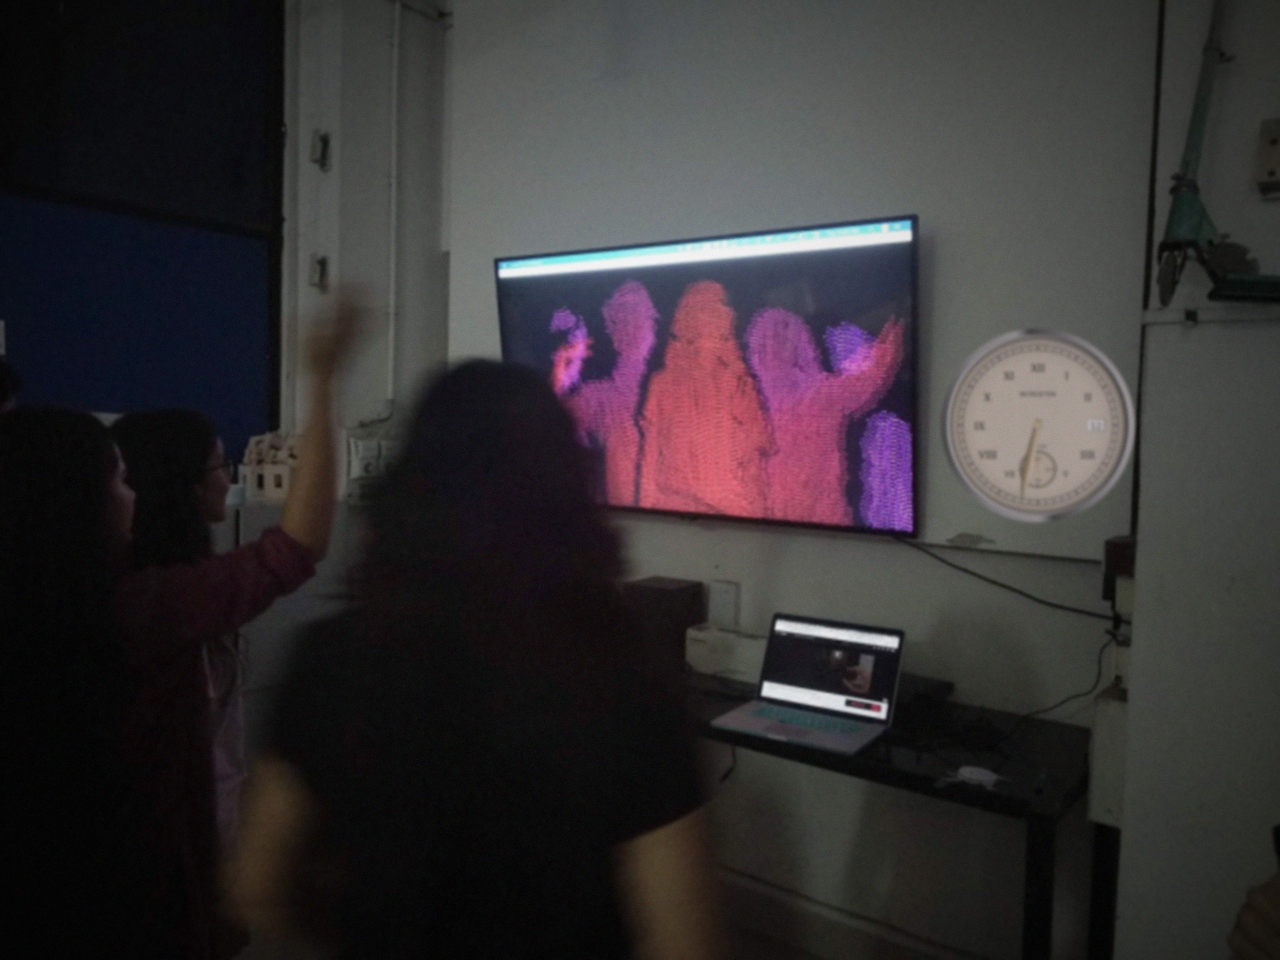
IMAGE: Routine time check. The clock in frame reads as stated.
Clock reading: 6:32
